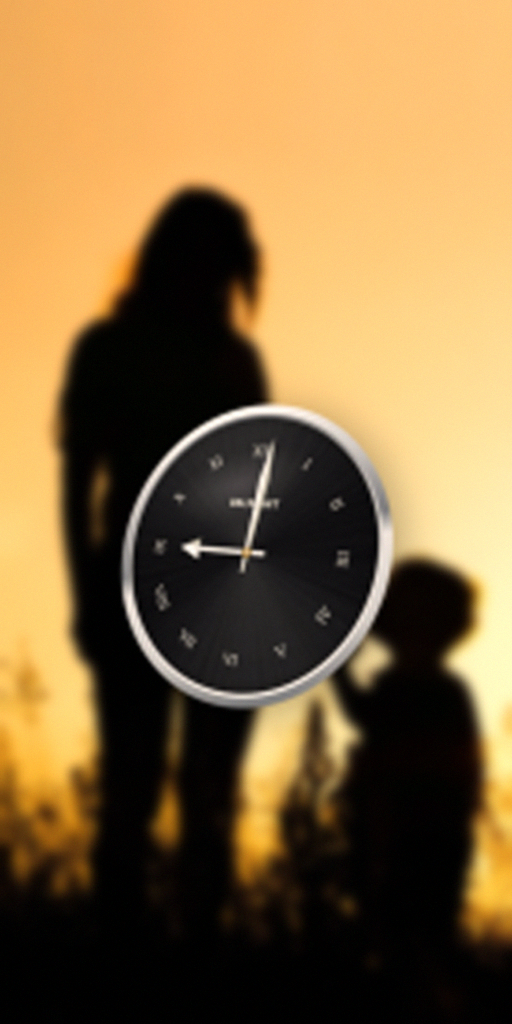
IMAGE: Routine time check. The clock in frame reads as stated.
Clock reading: 9:01
